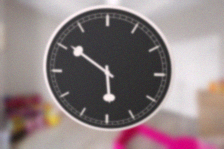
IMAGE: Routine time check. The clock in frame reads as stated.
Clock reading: 5:51
